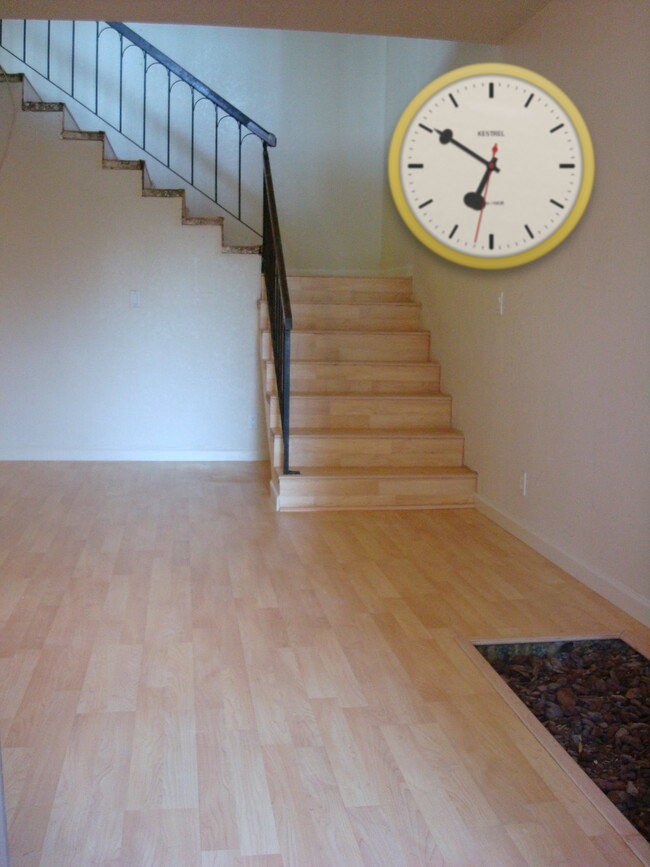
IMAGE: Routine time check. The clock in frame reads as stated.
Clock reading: 6:50:32
